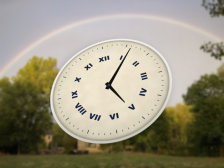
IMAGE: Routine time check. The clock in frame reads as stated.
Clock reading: 5:06
